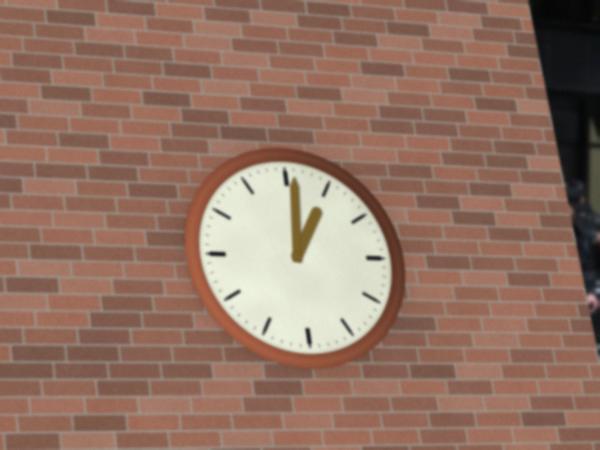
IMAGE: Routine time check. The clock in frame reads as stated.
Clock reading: 1:01
